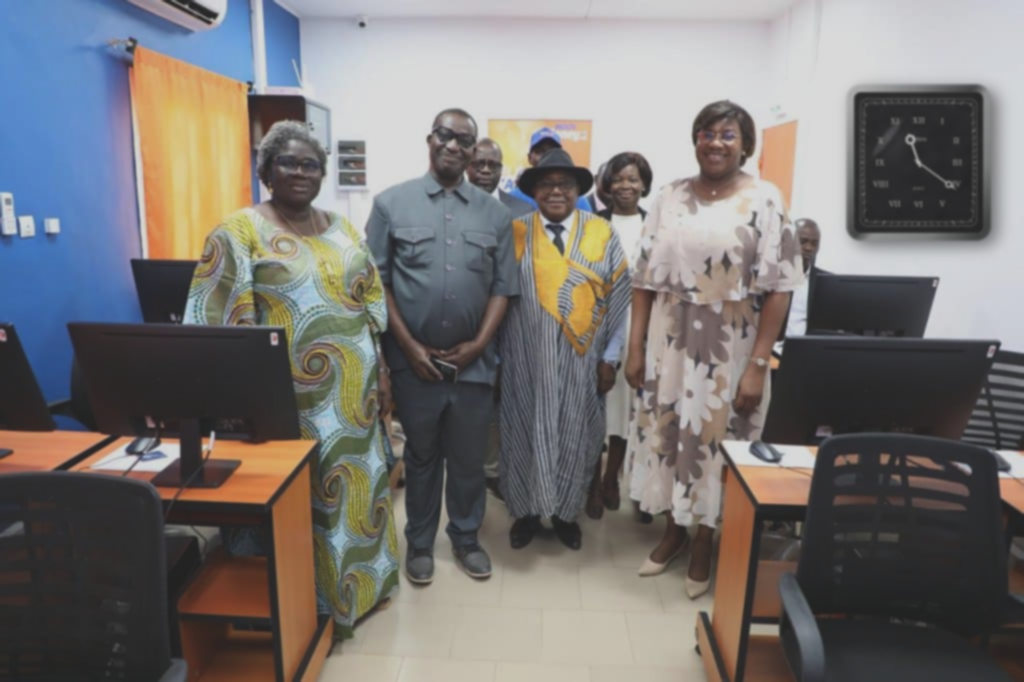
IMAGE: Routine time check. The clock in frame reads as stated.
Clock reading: 11:21
